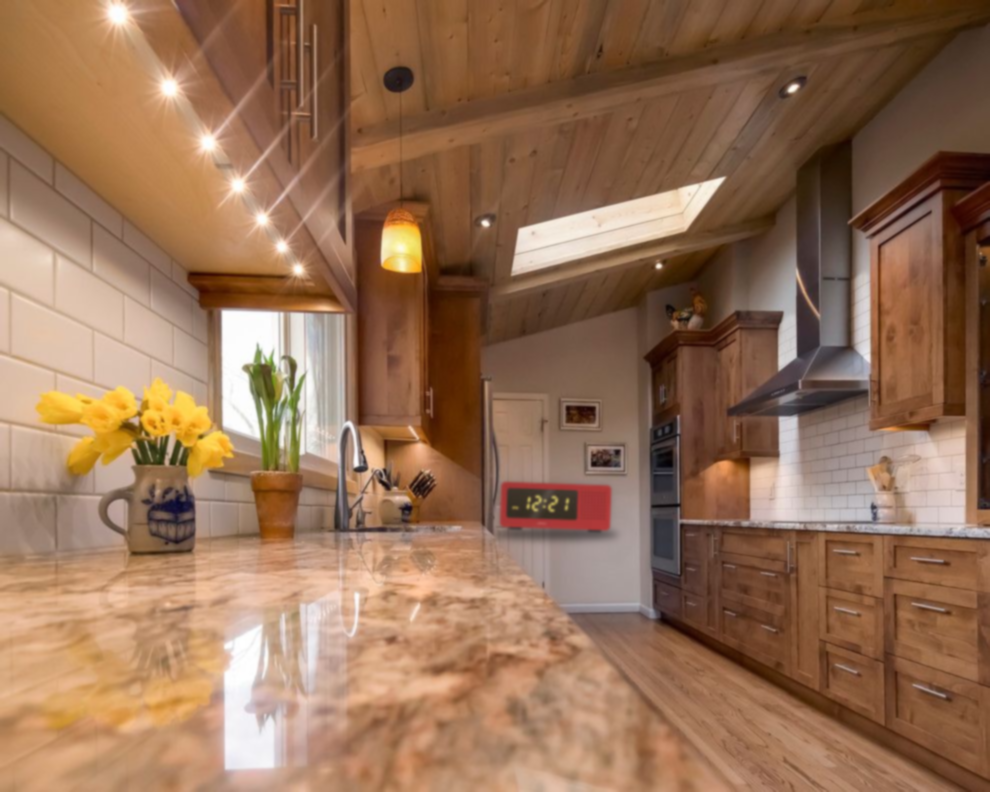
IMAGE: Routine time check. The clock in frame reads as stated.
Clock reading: 12:21
